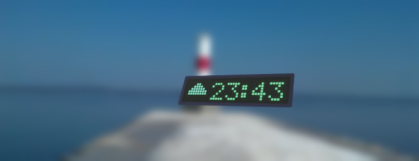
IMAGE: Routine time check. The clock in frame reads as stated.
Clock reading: 23:43
